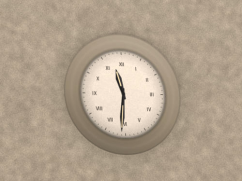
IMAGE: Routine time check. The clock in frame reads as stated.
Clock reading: 11:31
